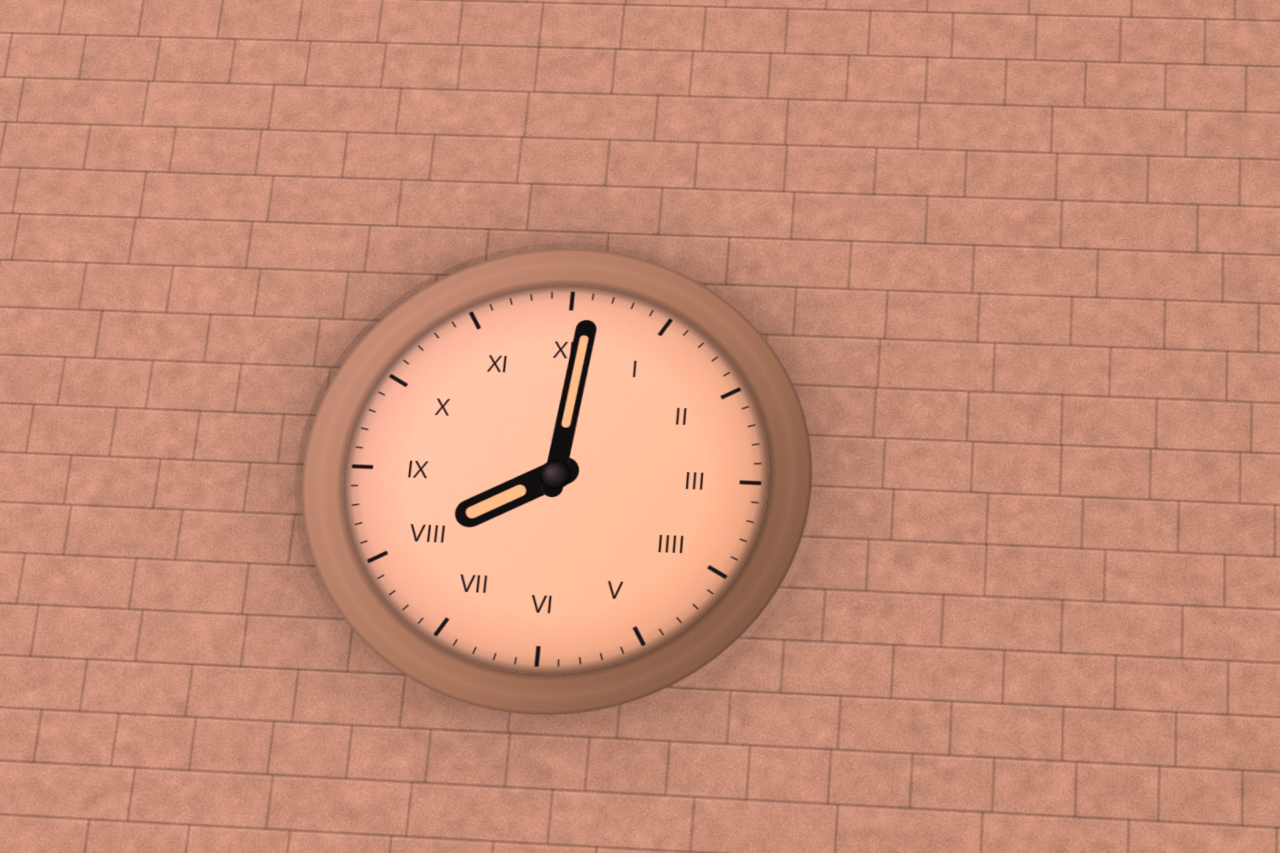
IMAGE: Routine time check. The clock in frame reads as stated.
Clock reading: 8:01
